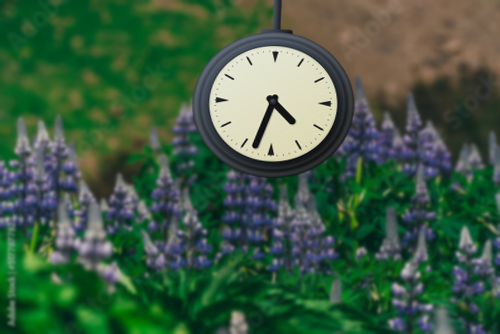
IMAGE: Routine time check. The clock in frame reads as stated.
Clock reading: 4:33
